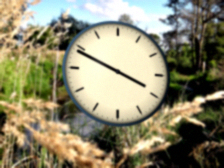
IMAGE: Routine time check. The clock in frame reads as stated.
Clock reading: 3:49
